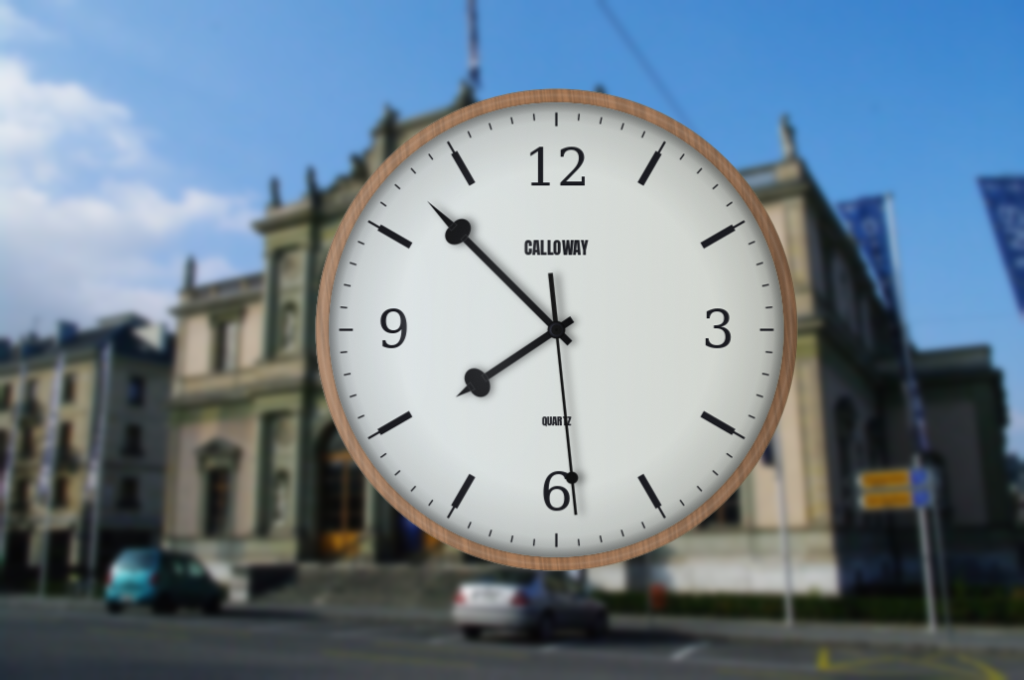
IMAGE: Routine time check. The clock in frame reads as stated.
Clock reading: 7:52:29
